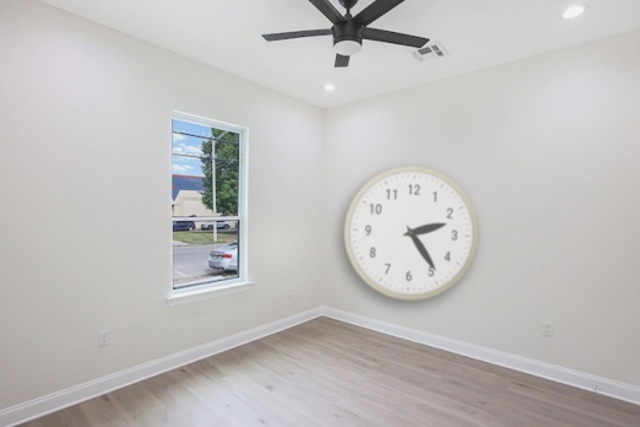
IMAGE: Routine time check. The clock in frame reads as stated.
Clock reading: 2:24
